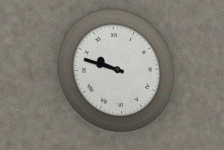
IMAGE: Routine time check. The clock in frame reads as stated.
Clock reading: 9:48
